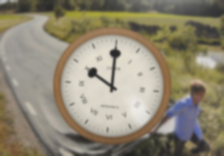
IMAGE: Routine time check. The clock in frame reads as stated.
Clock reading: 10:00
